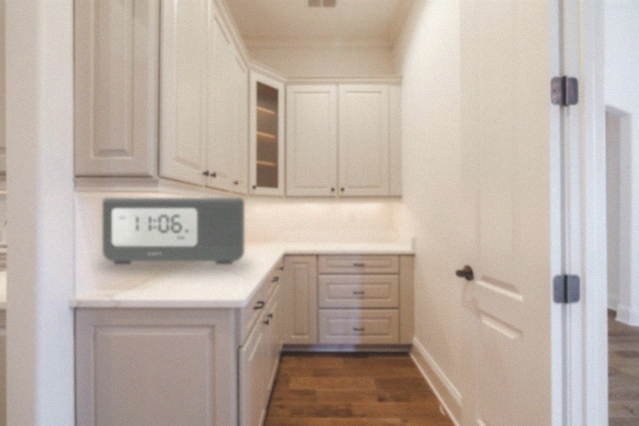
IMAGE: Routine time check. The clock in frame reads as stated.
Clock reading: 11:06
